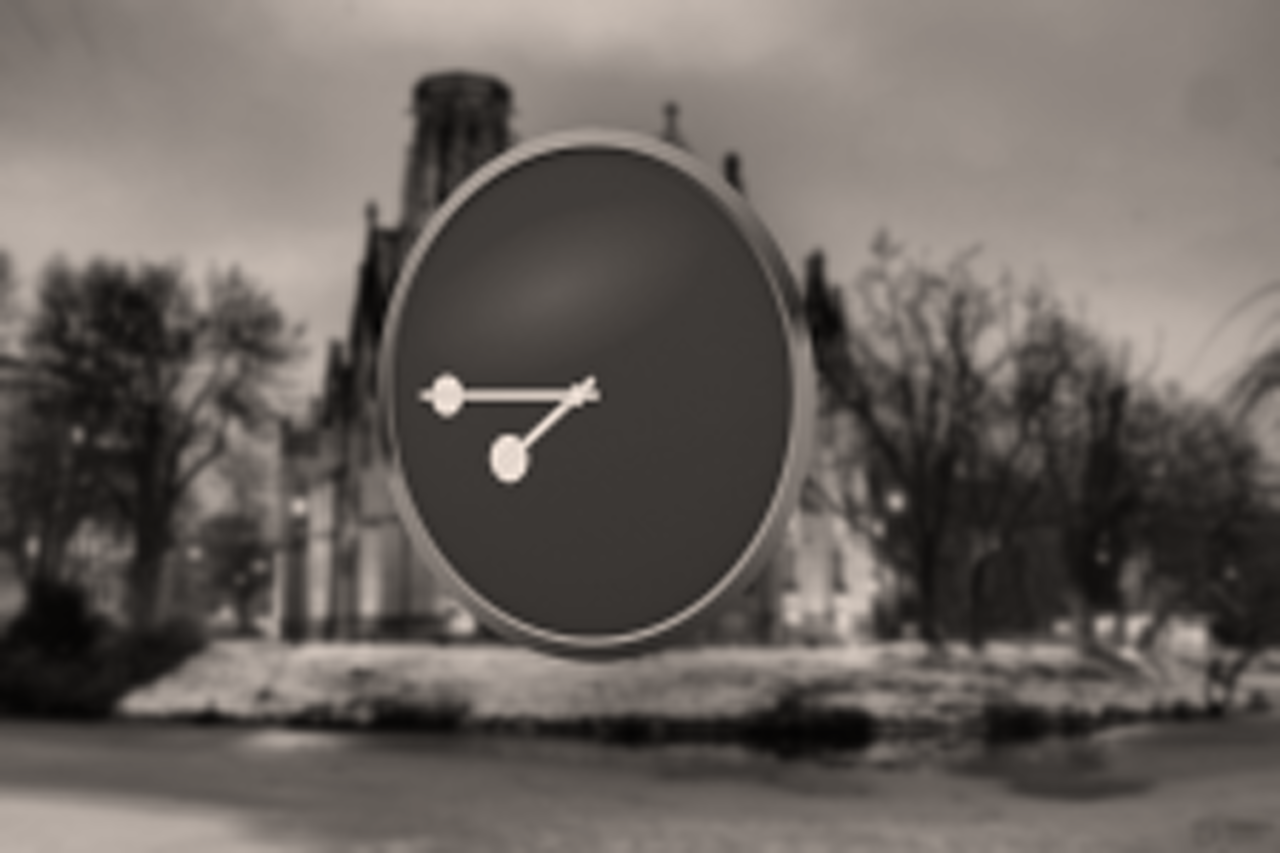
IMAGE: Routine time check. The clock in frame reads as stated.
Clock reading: 7:45
